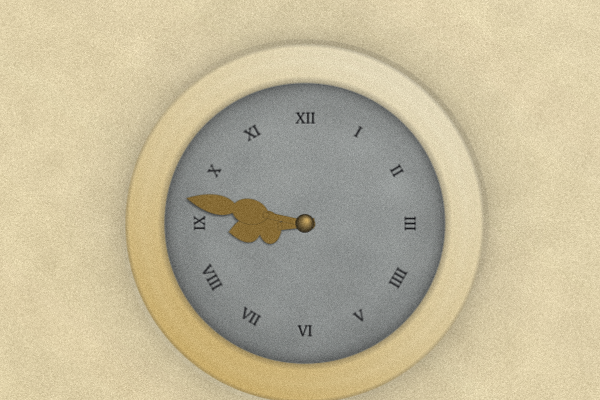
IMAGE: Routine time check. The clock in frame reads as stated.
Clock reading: 8:47
